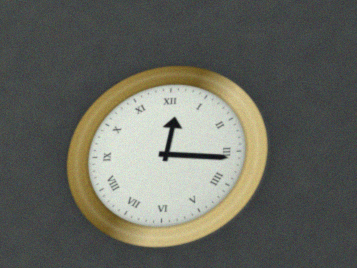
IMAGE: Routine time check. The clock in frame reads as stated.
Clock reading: 12:16
